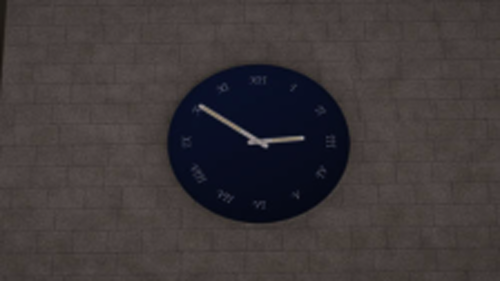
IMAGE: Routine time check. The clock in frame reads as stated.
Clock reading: 2:51
